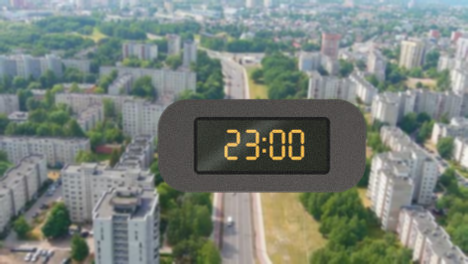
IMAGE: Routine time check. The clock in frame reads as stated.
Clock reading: 23:00
